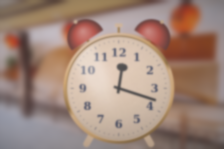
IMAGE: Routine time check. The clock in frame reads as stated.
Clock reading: 12:18
